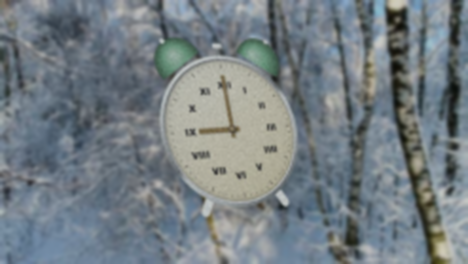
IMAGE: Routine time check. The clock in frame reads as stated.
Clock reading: 9:00
